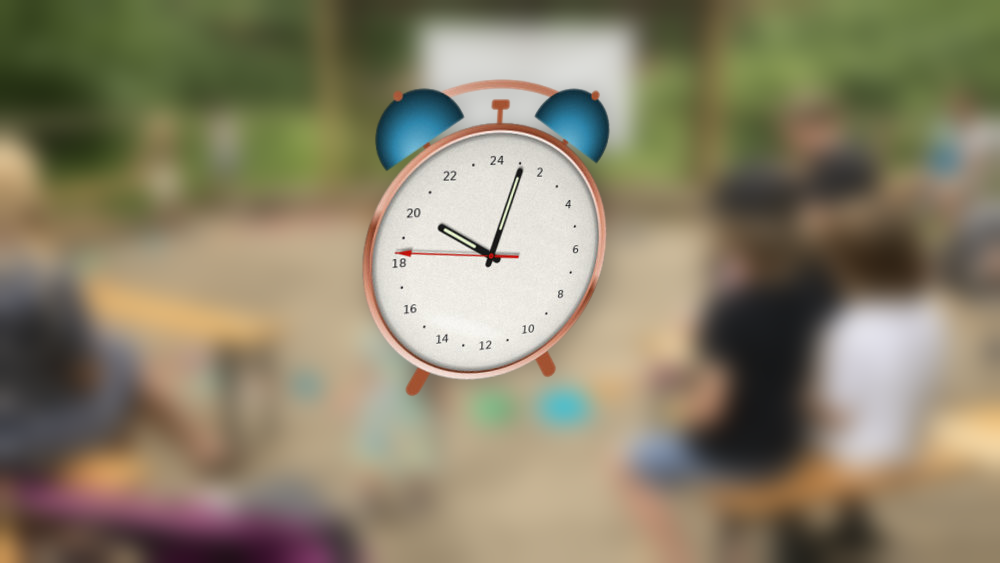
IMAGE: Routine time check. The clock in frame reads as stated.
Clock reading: 20:02:46
